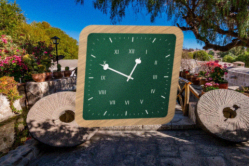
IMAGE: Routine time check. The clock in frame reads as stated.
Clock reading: 12:49
